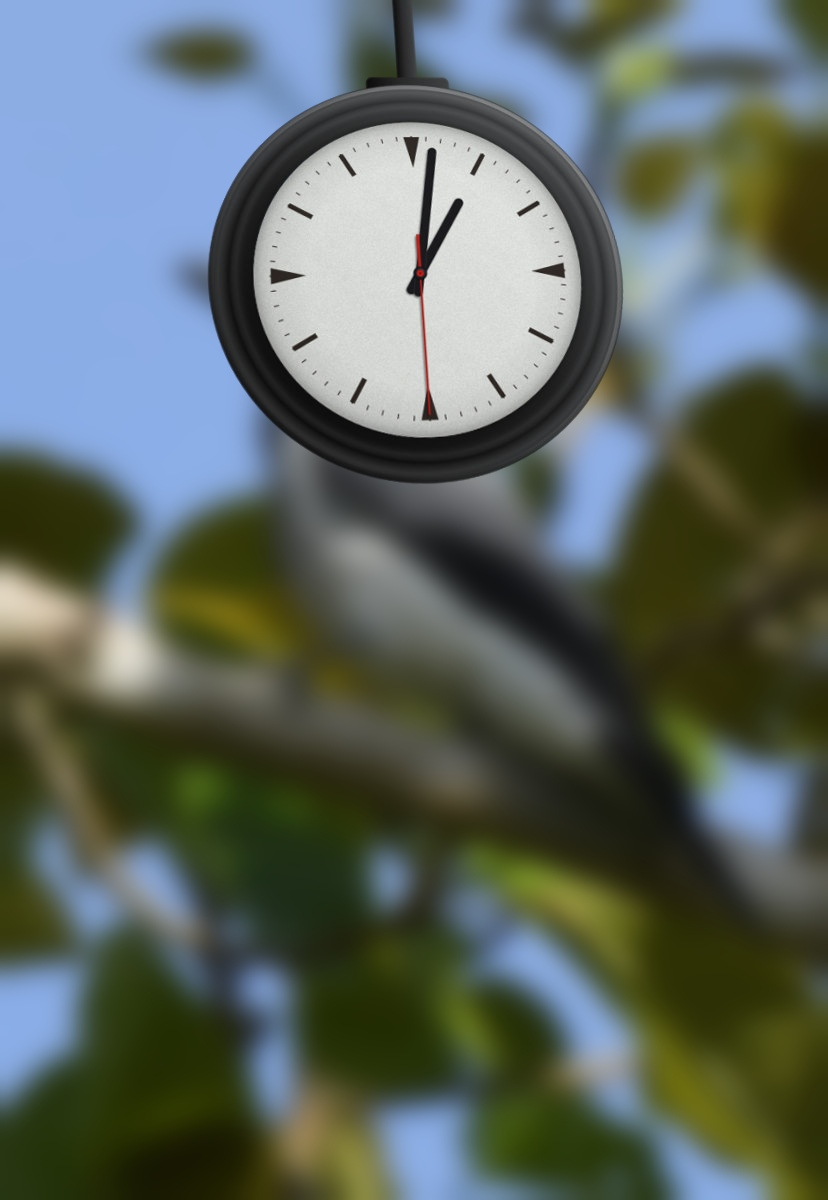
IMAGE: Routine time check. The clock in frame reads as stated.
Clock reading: 1:01:30
